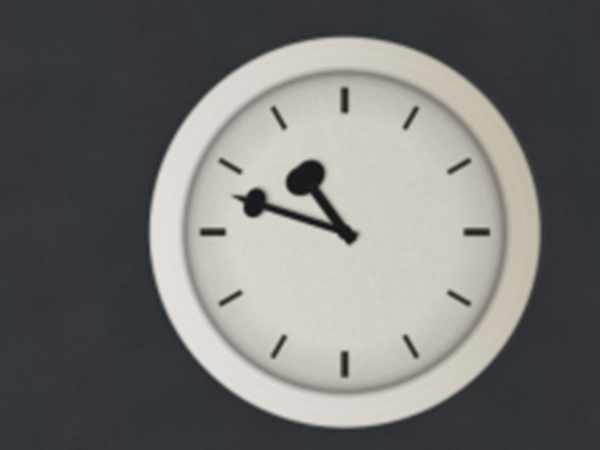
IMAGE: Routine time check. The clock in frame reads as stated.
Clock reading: 10:48
